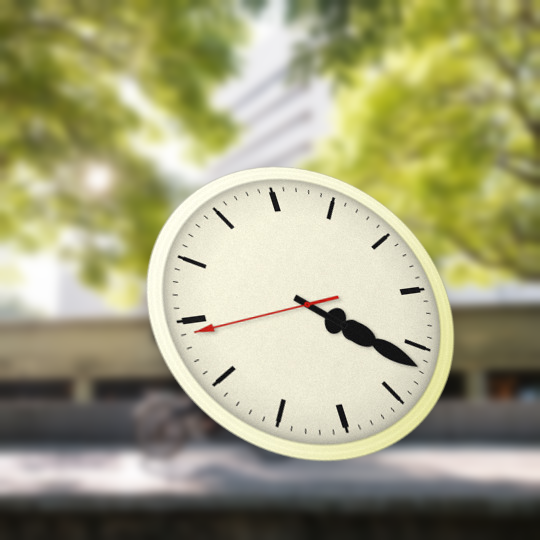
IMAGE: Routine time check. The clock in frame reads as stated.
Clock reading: 4:21:44
